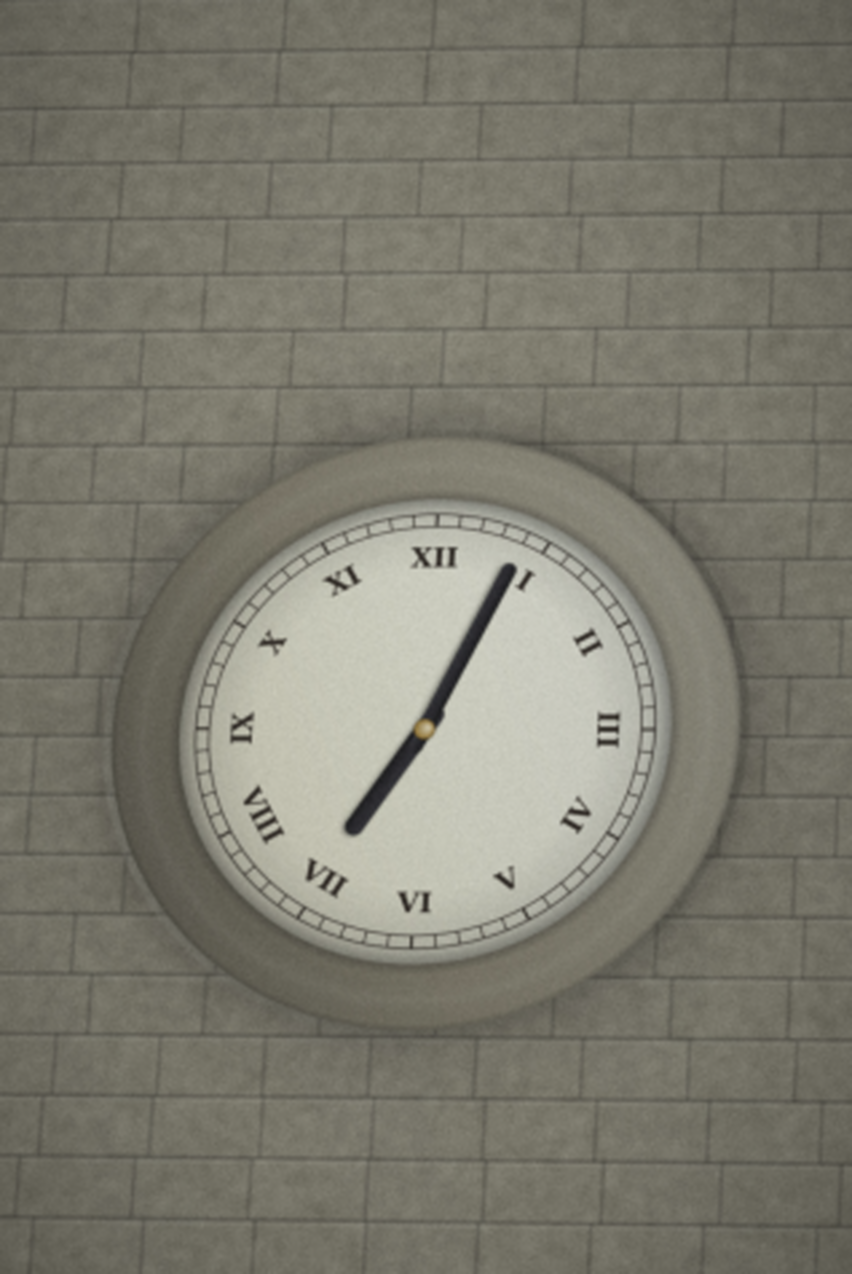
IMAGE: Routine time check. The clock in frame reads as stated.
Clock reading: 7:04
